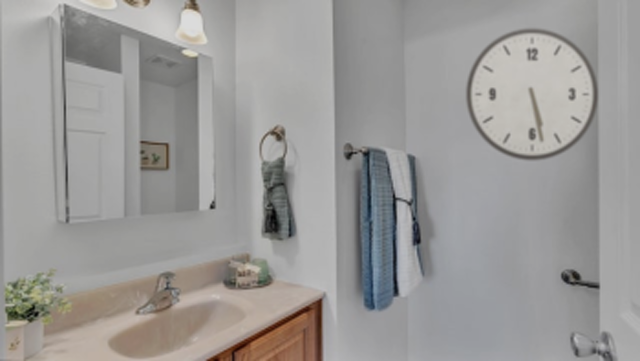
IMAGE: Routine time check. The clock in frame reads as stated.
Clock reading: 5:28
